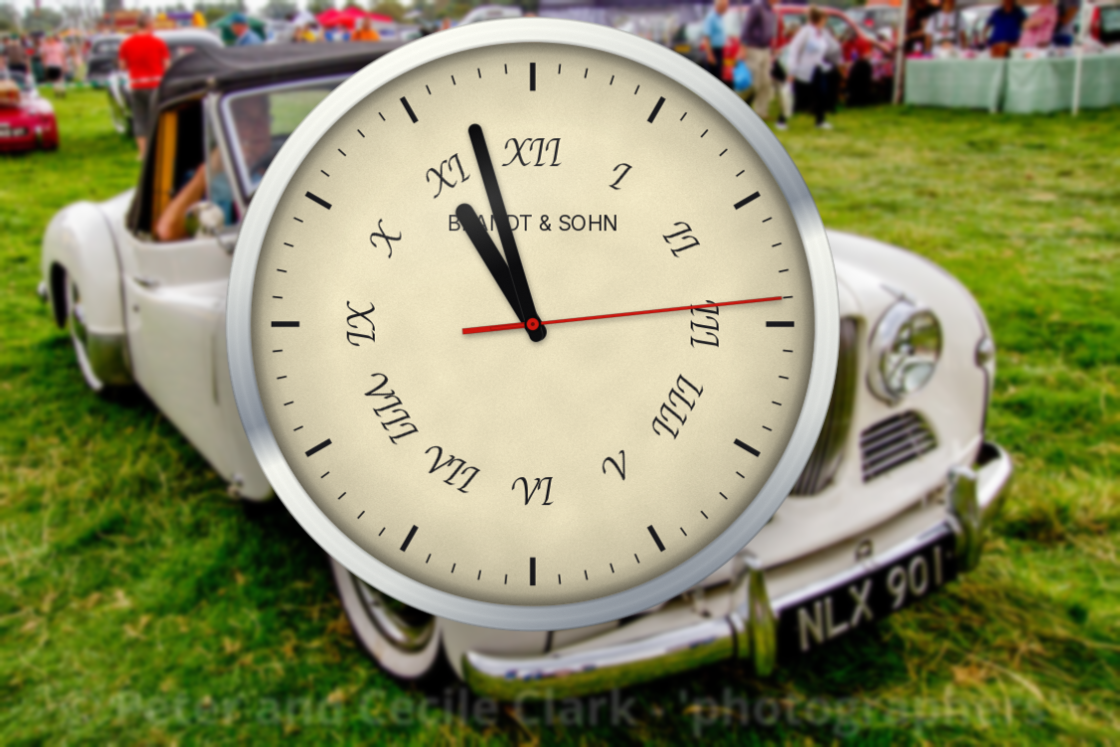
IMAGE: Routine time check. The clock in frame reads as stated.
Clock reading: 10:57:14
